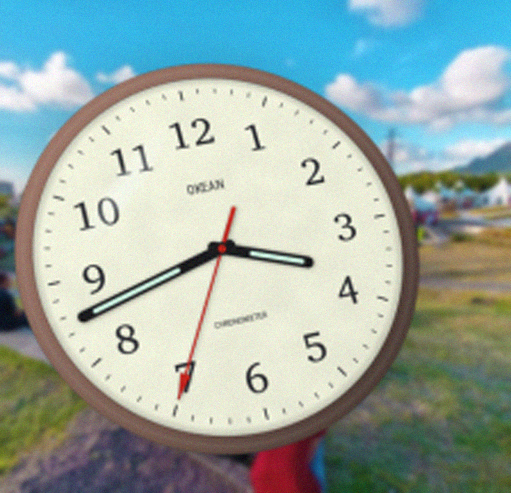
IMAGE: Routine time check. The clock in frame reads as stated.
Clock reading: 3:42:35
